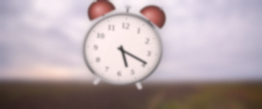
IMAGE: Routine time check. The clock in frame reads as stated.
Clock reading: 5:19
